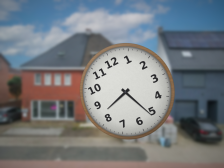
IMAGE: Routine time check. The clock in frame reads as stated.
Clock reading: 8:26
